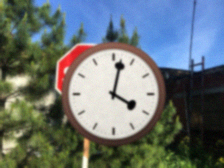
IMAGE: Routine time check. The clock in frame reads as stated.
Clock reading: 4:02
